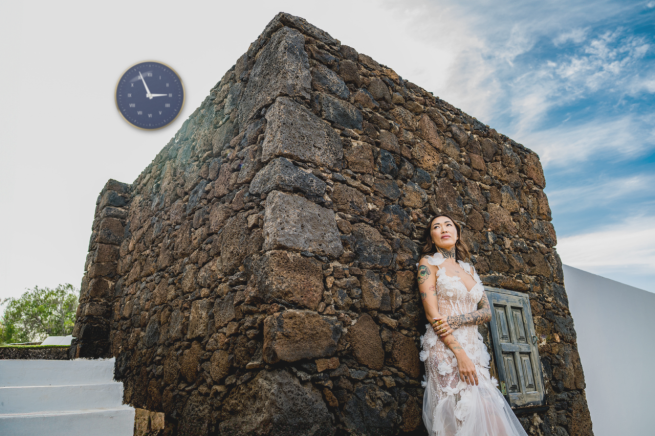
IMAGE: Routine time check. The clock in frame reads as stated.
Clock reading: 2:56
